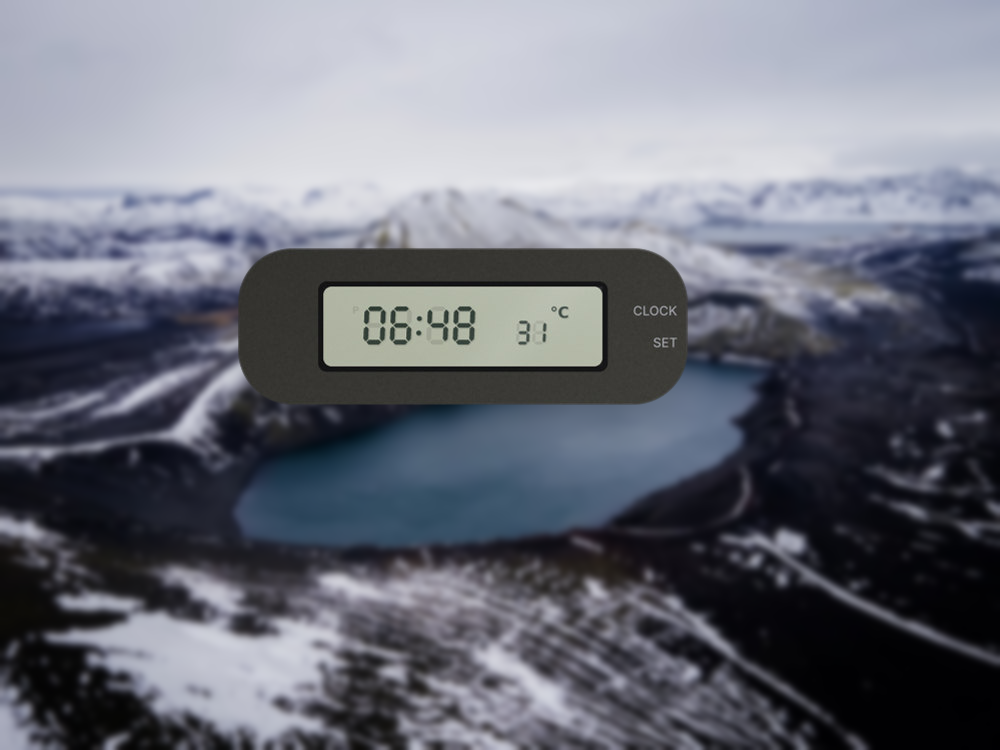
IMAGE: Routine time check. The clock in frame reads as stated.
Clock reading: 6:48
